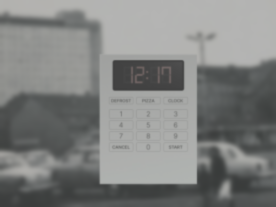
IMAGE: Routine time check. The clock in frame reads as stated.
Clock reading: 12:17
